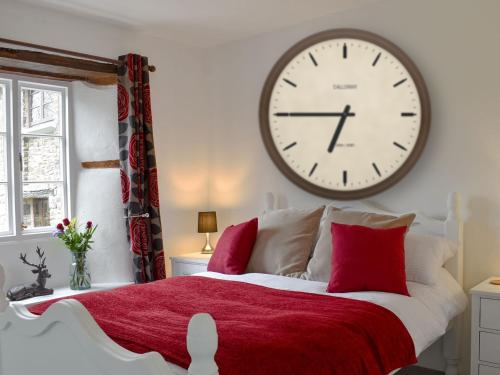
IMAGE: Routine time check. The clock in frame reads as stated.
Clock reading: 6:45
